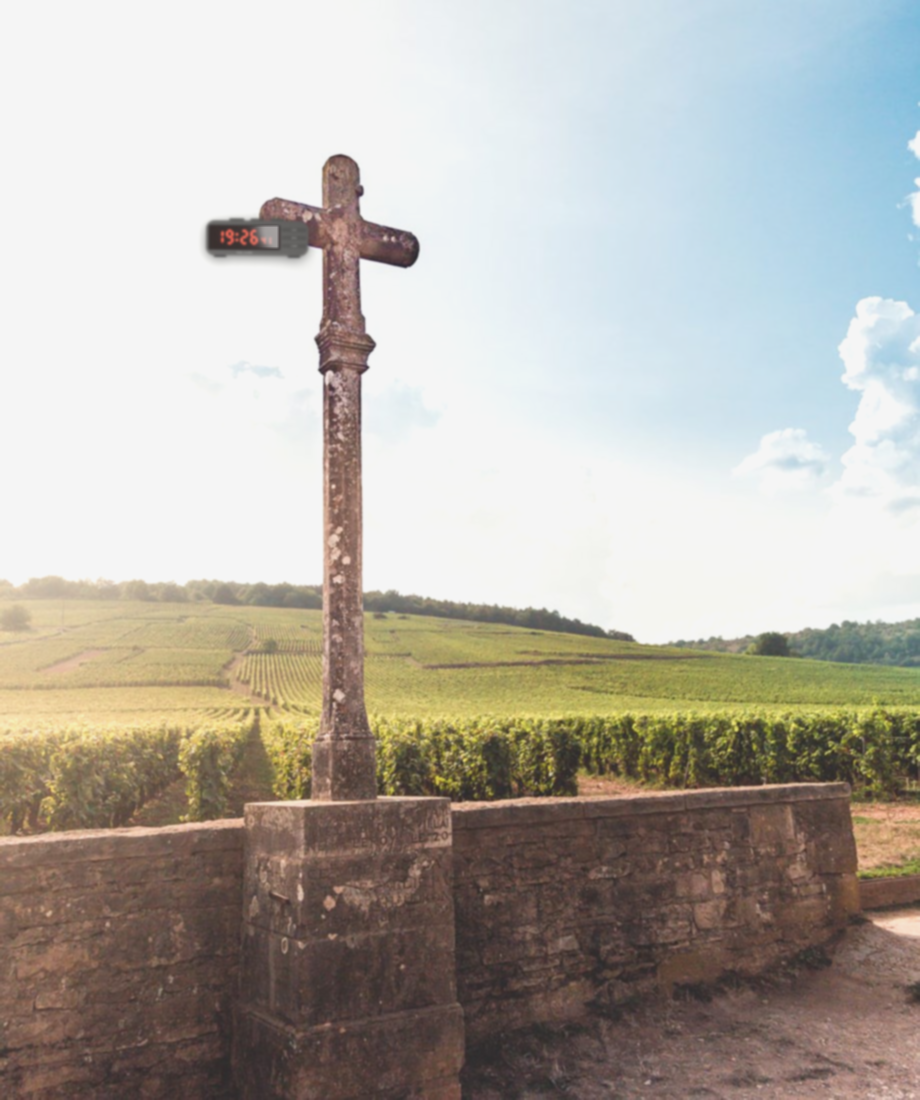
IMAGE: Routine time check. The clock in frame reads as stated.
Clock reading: 19:26
